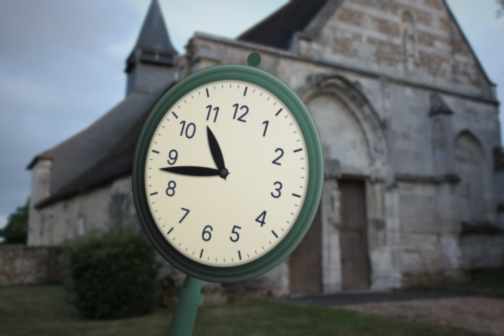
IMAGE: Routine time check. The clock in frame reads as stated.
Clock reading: 10:43
